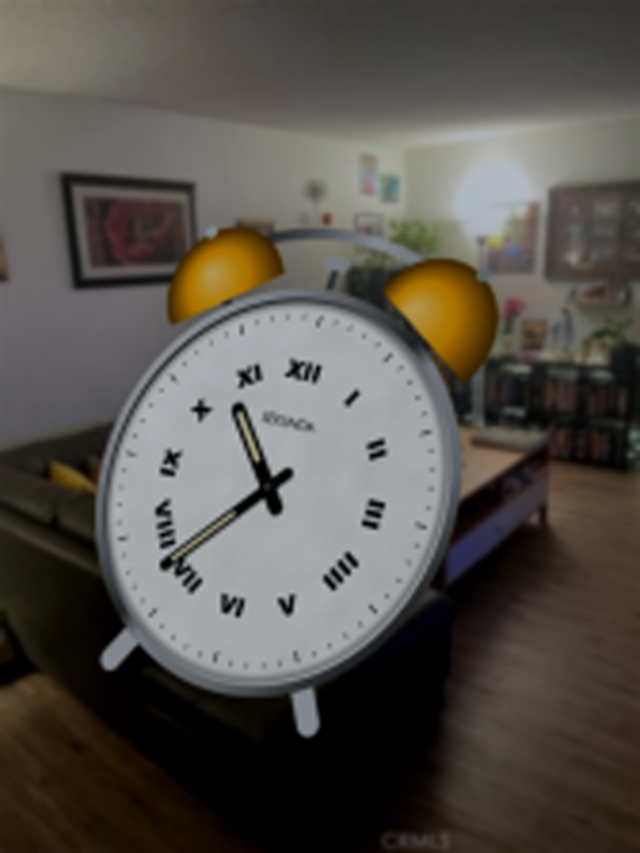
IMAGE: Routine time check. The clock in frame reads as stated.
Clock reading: 10:37
